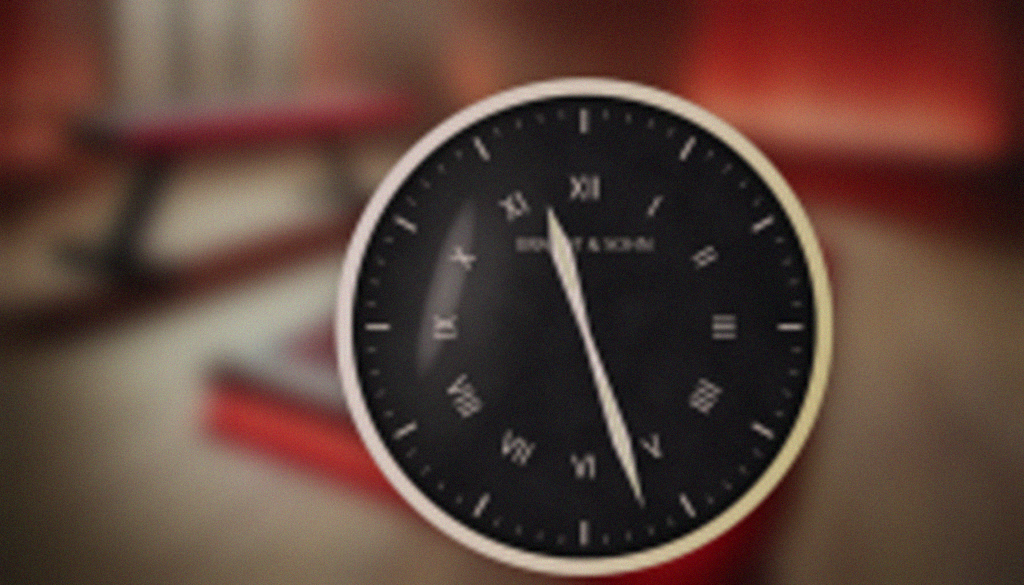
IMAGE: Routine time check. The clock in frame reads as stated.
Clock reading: 11:27
